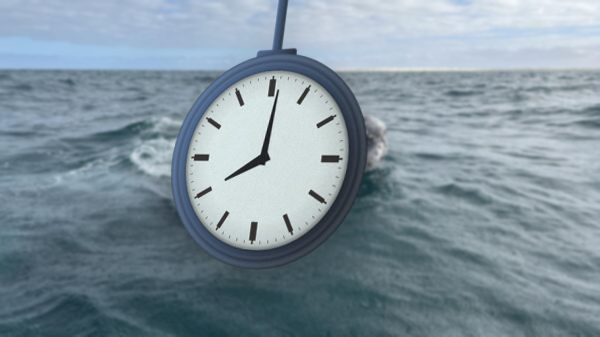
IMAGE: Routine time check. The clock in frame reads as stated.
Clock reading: 8:01
